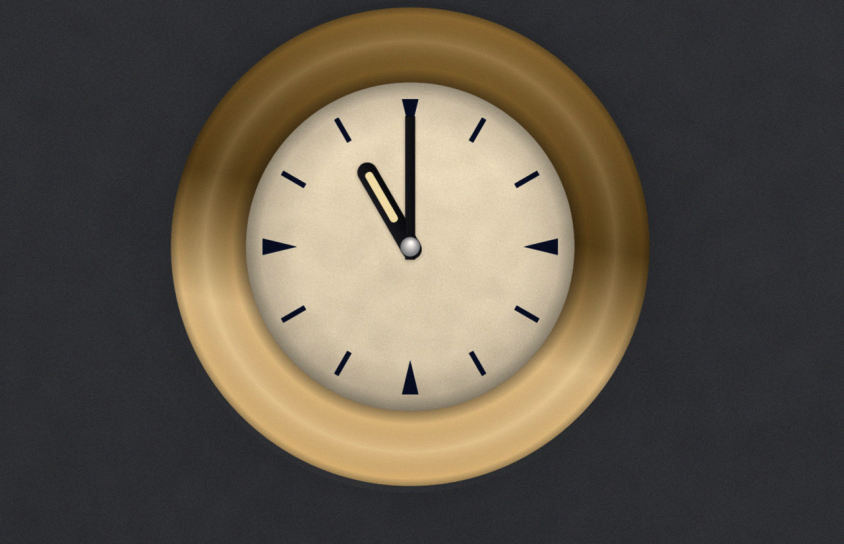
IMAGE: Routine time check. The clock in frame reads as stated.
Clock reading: 11:00
